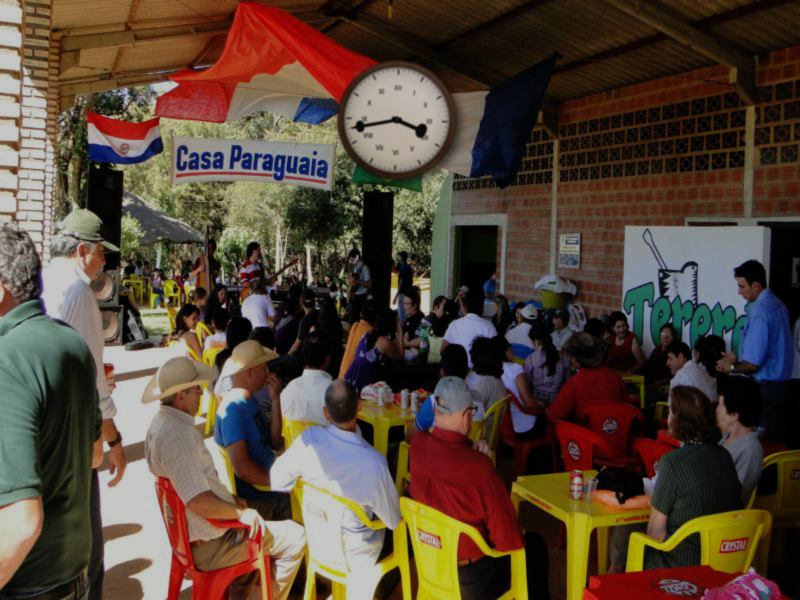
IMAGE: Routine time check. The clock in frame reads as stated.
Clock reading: 3:43
